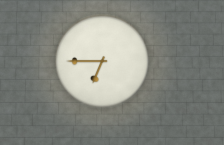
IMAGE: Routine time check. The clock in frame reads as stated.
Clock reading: 6:45
